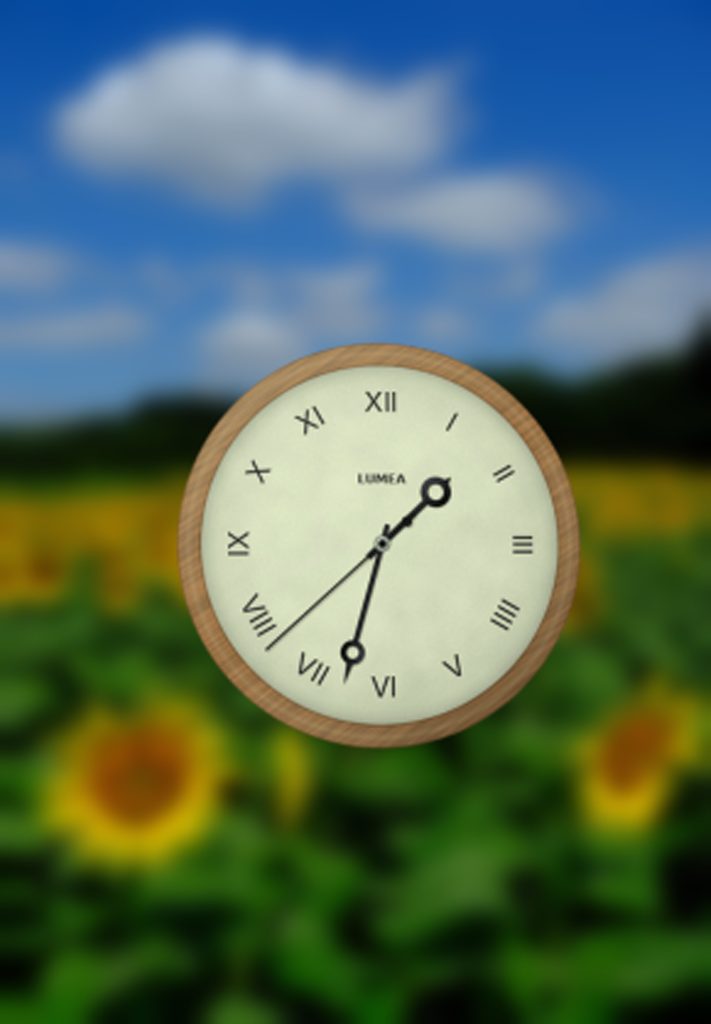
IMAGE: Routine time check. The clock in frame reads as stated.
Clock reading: 1:32:38
